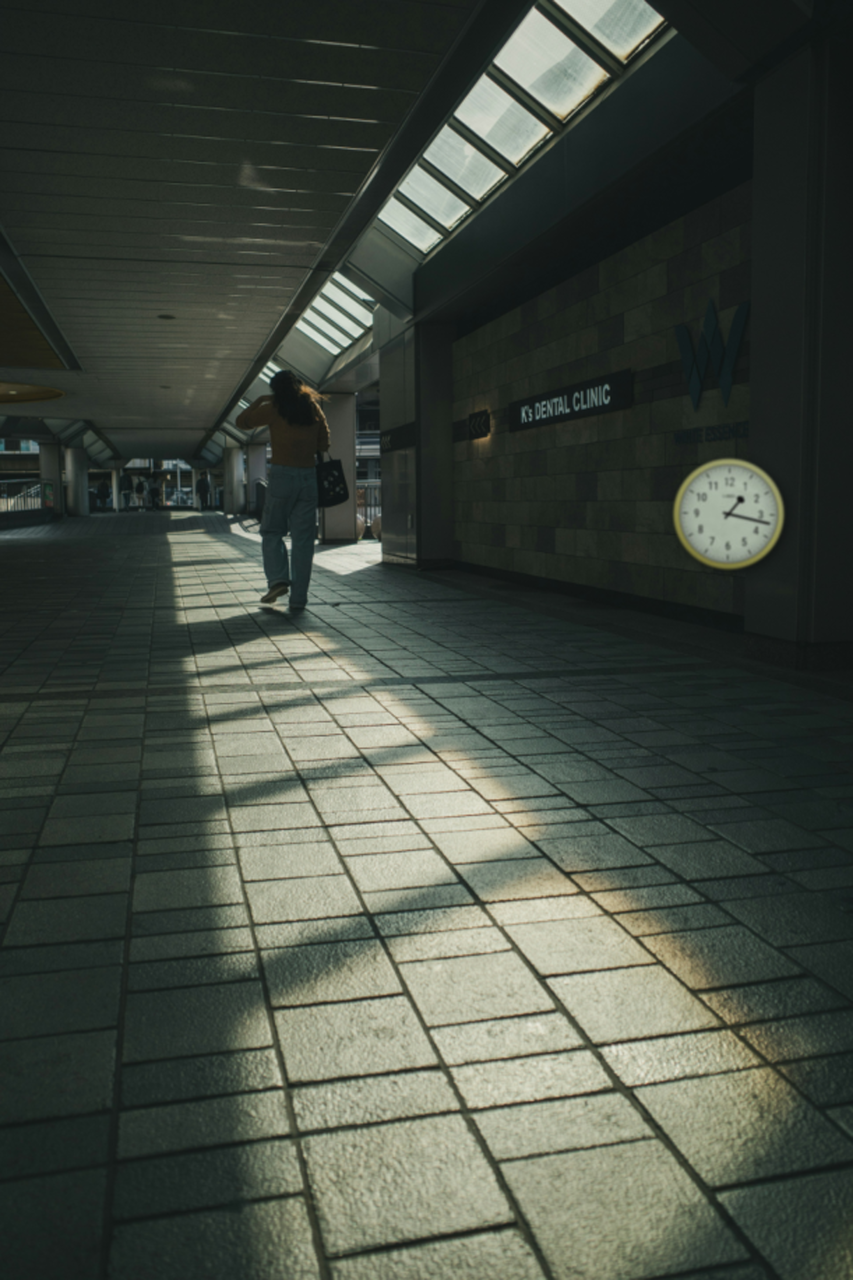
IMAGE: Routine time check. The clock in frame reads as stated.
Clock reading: 1:17
